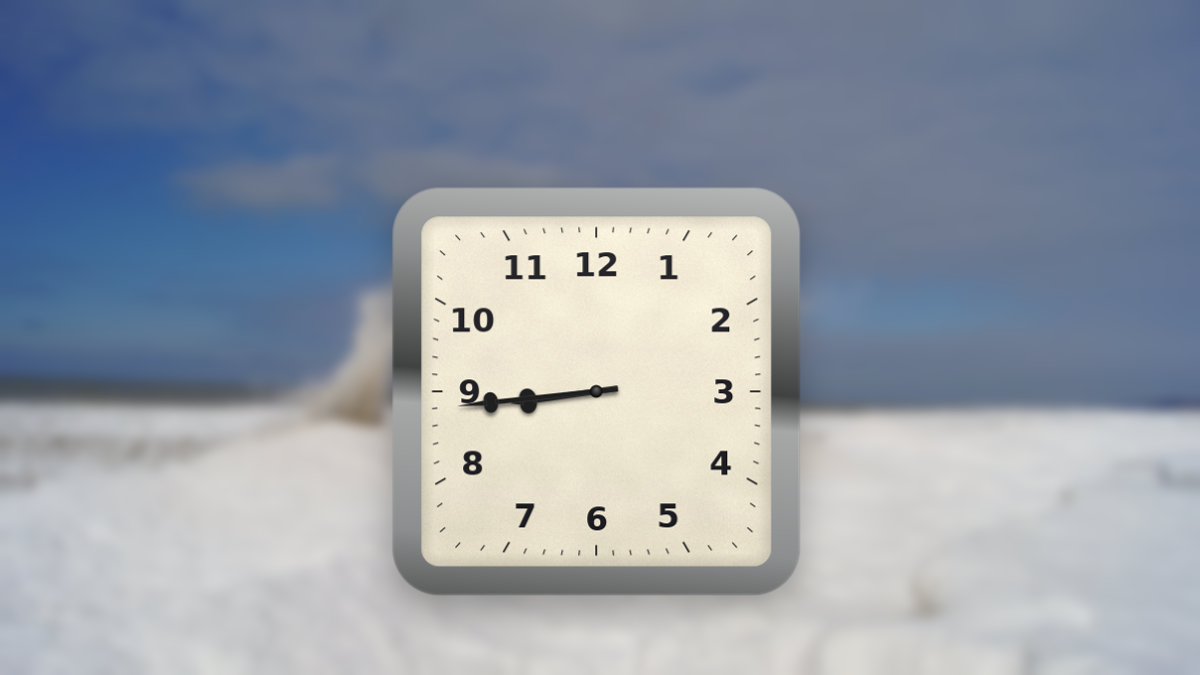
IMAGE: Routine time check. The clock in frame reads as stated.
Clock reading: 8:44
